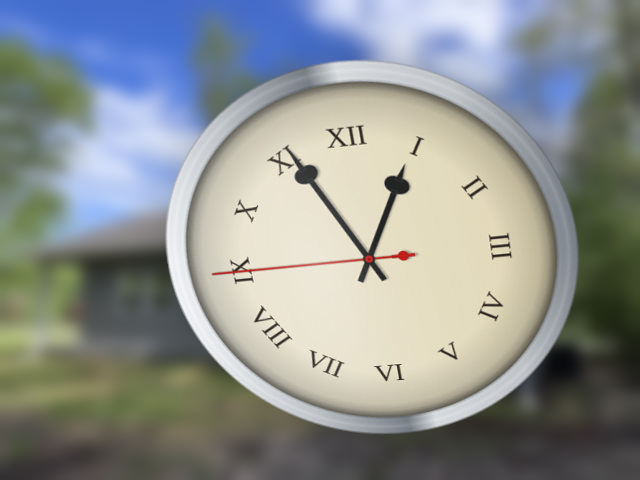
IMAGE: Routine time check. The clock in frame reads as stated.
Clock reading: 12:55:45
